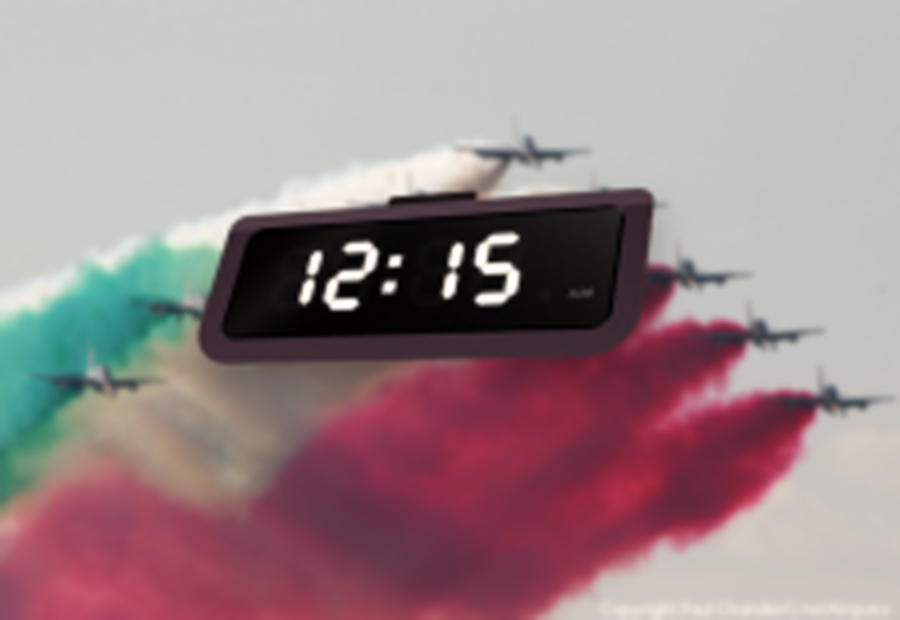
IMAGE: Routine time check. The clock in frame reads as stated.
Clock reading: 12:15
